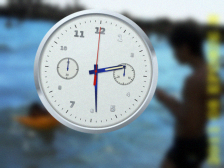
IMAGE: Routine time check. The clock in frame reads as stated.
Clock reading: 2:29
